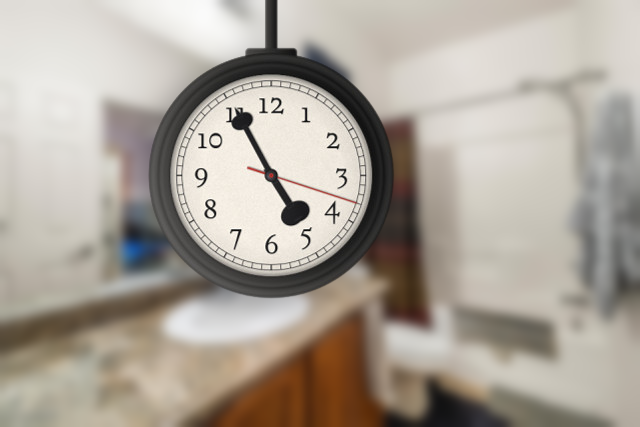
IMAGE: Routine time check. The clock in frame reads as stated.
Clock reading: 4:55:18
